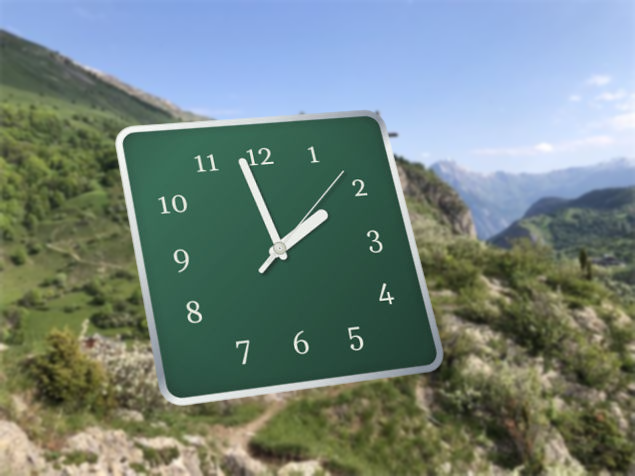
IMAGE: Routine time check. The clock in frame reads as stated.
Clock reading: 1:58:08
